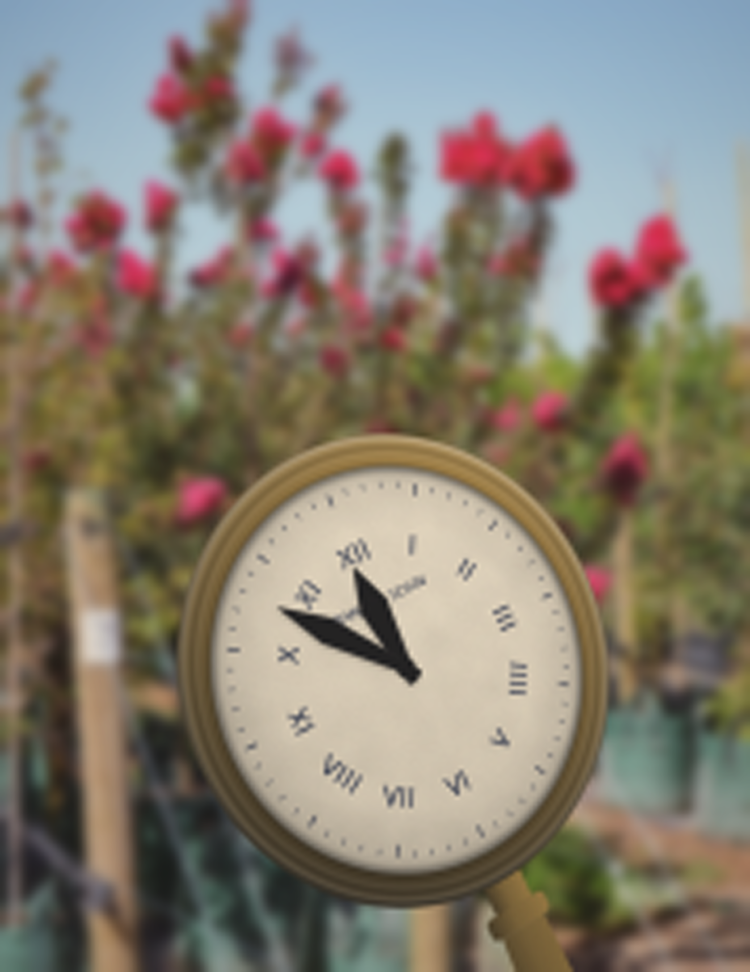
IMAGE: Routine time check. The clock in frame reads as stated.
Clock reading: 11:53
